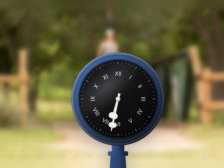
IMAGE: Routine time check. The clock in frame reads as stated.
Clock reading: 6:32
